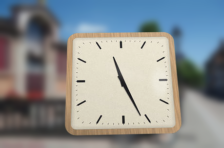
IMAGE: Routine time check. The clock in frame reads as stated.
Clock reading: 11:26
